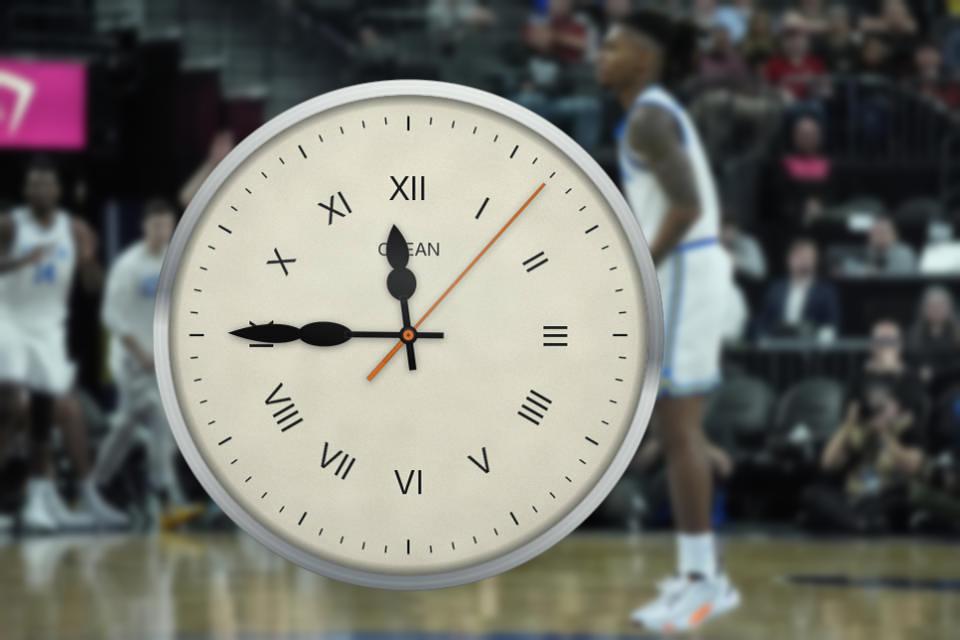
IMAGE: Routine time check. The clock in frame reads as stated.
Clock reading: 11:45:07
